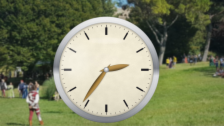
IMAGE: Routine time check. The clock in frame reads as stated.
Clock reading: 2:36
